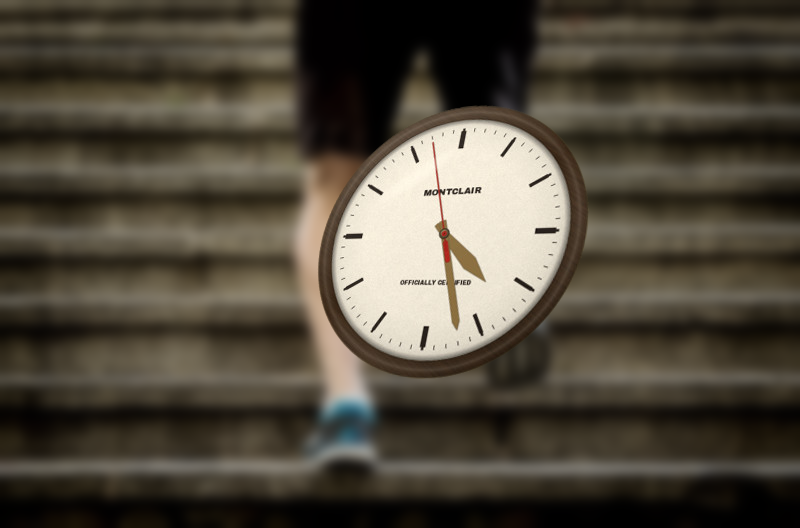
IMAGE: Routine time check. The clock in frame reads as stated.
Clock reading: 4:26:57
